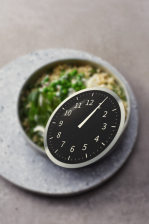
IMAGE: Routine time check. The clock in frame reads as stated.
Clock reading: 1:05
